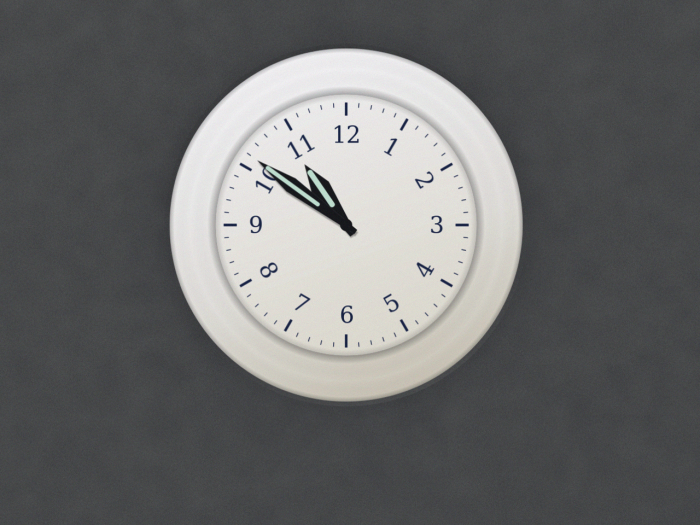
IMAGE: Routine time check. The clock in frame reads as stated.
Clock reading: 10:51
